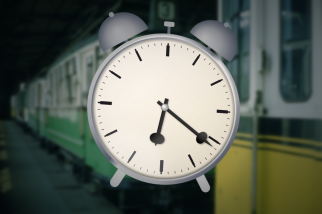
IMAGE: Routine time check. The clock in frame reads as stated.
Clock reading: 6:21
